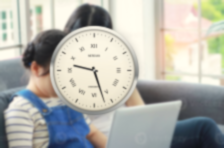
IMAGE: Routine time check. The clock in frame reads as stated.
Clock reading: 9:27
